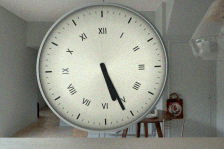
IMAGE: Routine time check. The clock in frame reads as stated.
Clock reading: 5:26
